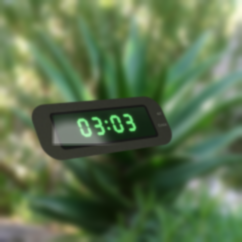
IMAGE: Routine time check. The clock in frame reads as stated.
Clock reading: 3:03
